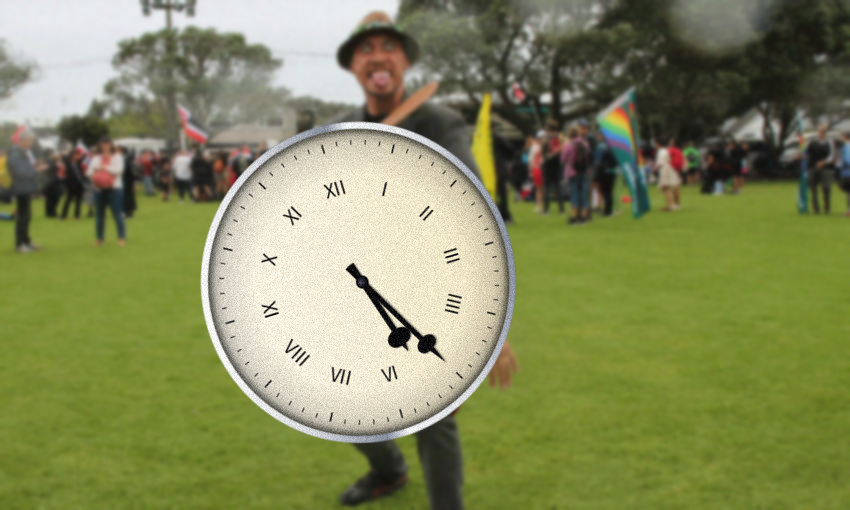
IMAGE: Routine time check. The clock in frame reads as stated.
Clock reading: 5:25
